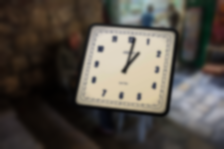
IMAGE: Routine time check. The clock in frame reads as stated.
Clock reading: 1:01
